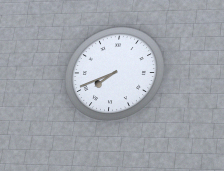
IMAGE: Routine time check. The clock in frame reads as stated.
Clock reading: 7:41
